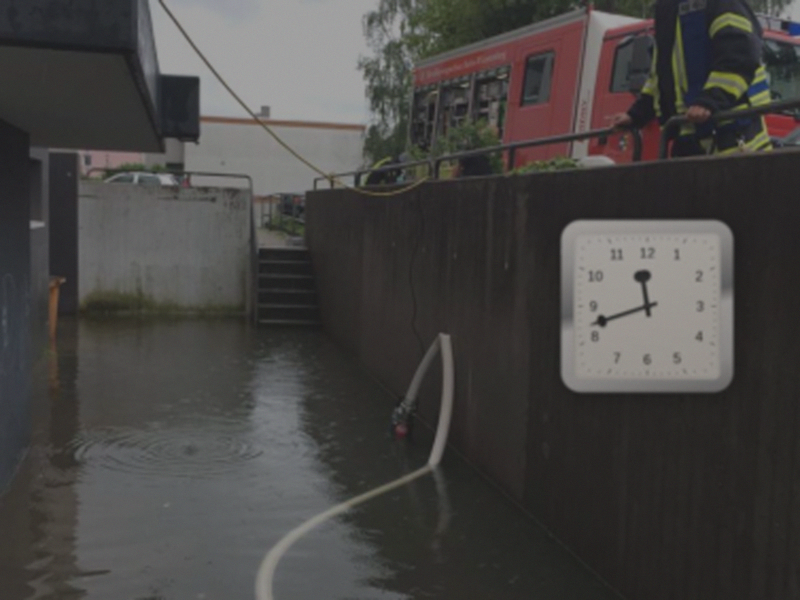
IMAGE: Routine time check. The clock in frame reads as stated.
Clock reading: 11:42
